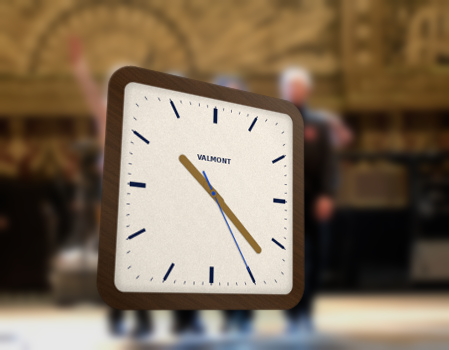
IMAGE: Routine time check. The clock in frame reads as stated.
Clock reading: 10:22:25
